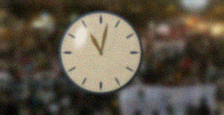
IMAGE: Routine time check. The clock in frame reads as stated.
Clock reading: 11:02
